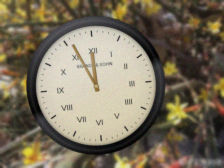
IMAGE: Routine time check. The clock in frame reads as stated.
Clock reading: 11:56
